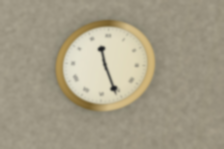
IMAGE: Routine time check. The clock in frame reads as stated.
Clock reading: 11:26
